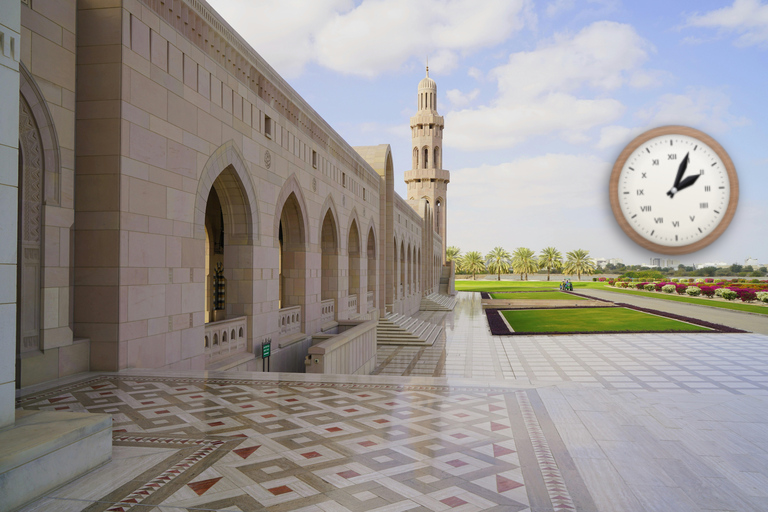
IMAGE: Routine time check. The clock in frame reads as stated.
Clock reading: 2:04
